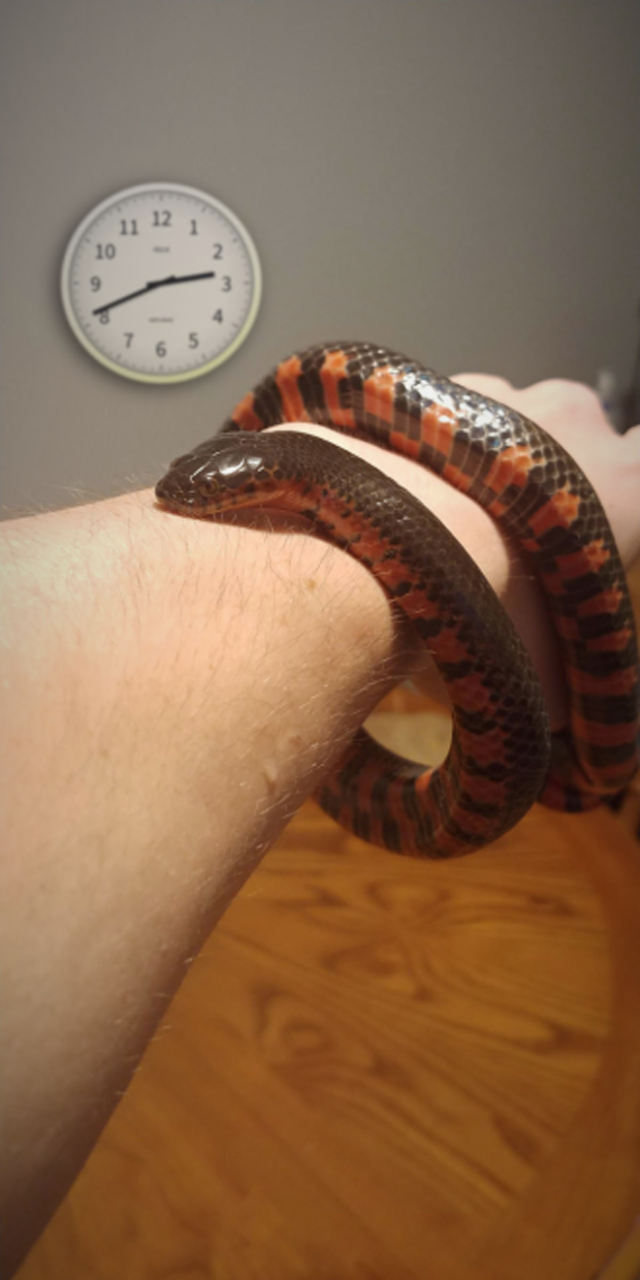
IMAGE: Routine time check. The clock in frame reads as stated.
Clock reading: 2:41
